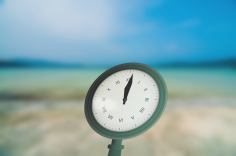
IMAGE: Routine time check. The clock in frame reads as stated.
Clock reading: 12:01
